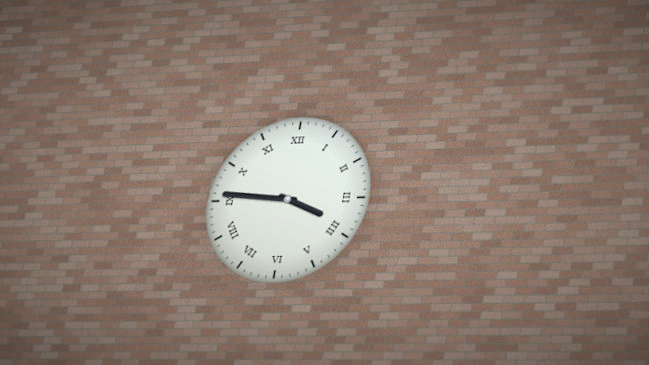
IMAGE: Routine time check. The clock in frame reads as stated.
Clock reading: 3:46
